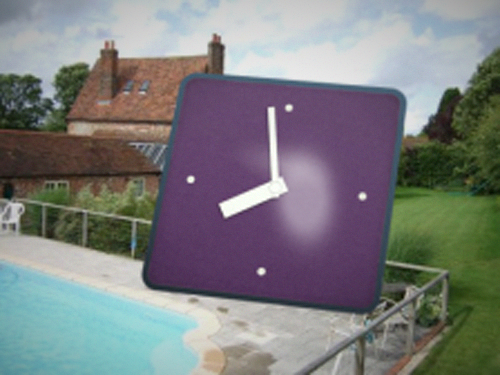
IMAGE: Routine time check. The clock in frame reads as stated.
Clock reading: 7:58
